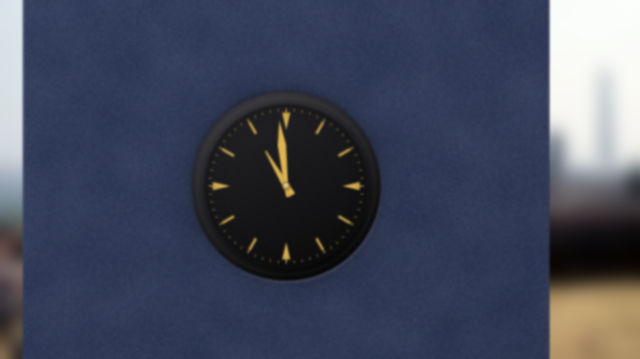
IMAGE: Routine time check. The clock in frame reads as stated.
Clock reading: 10:59
